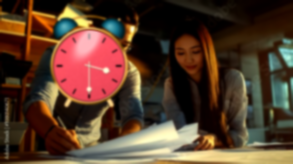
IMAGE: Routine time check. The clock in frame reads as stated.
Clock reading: 3:30
